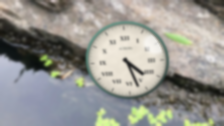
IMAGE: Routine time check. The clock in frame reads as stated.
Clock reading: 4:27
